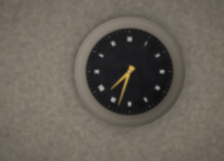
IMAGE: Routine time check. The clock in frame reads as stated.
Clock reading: 7:33
